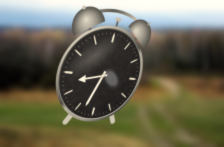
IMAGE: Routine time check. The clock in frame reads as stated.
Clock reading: 8:33
